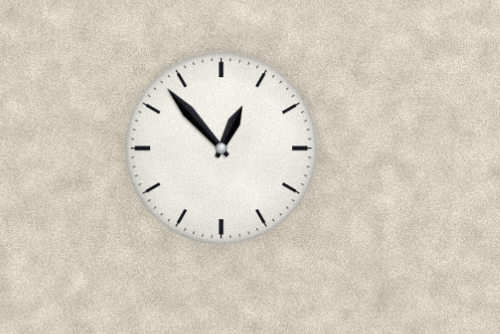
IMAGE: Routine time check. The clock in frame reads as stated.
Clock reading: 12:53
